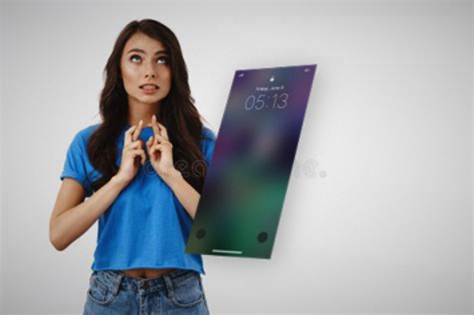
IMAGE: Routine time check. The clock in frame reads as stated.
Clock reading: 5:13
